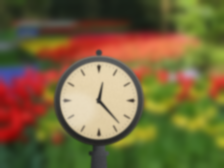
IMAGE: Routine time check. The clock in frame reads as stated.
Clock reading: 12:23
